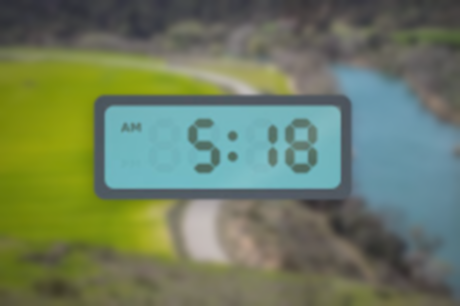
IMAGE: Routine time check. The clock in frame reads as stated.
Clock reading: 5:18
